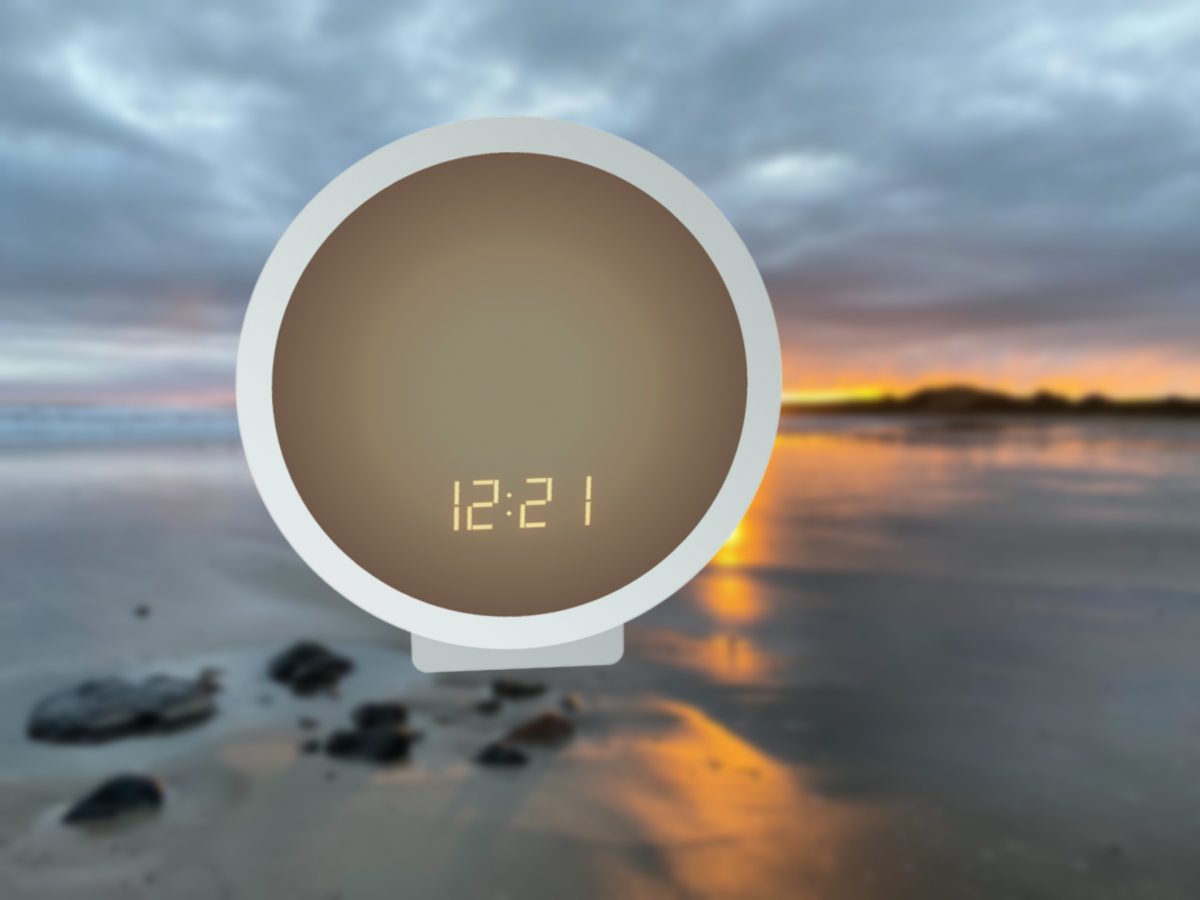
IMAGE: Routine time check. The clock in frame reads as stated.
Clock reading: 12:21
